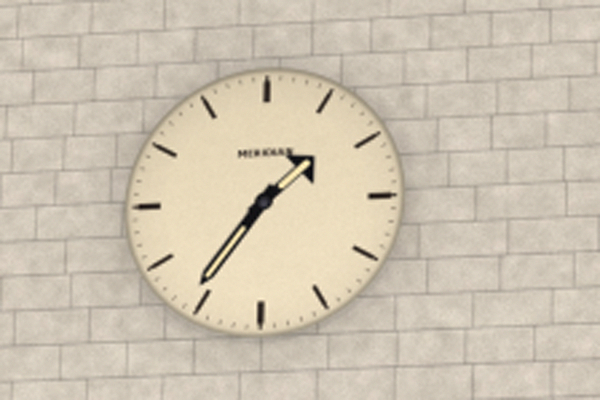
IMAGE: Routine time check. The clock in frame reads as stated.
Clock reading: 1:36
